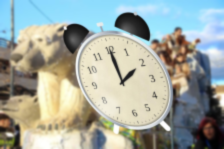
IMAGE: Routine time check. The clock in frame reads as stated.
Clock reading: 2:00
